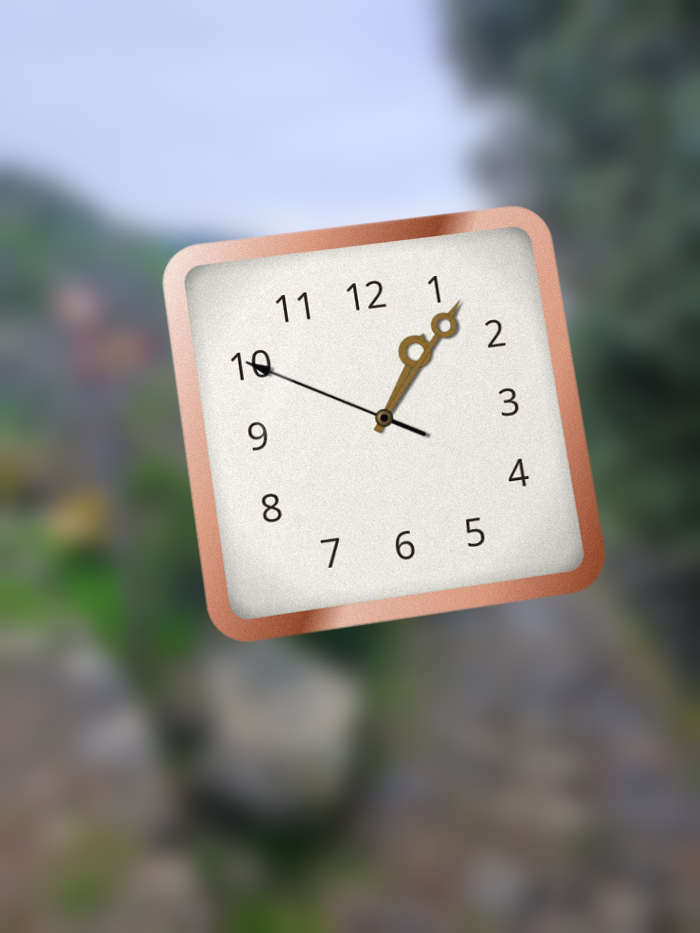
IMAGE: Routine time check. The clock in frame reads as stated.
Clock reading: 1:06:50
